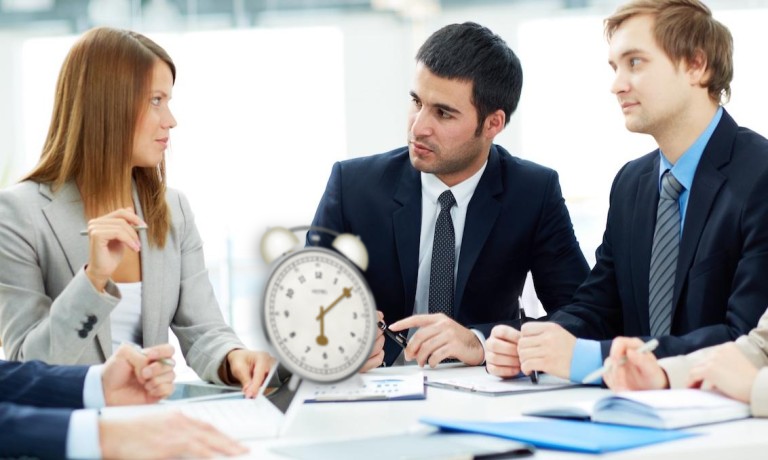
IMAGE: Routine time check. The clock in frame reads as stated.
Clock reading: 6:09
